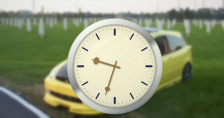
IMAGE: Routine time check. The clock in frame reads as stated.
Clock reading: 9:33
